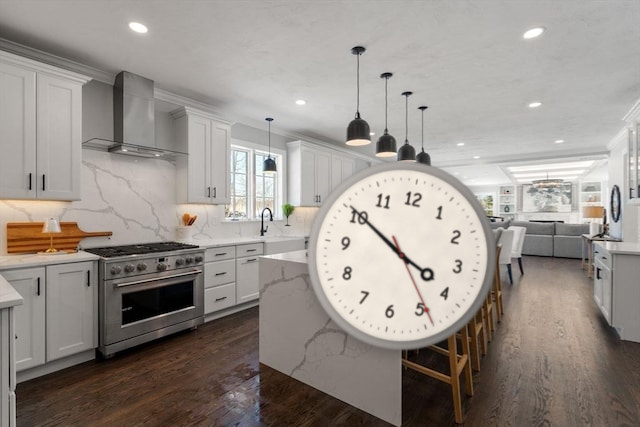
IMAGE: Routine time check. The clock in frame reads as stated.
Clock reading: 3:50:24
